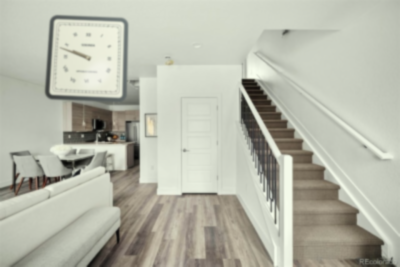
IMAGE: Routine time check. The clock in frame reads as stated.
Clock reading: 9:48
